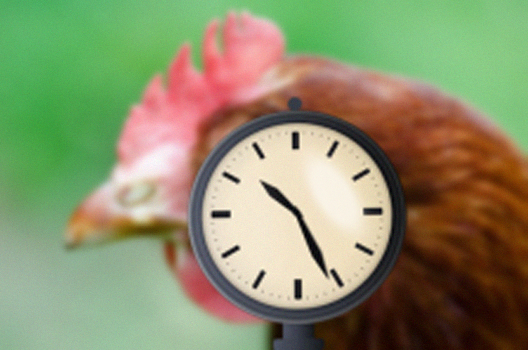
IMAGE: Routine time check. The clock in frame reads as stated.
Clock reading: 10:26
